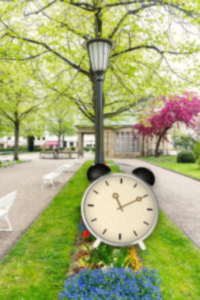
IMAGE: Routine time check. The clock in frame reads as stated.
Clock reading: 11:10
